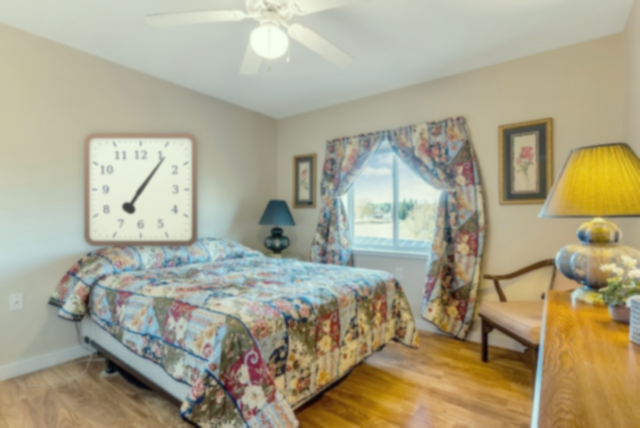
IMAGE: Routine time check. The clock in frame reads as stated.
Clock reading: 7:06
